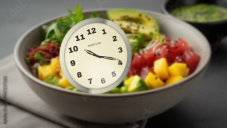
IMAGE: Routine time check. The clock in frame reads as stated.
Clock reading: 10:19
